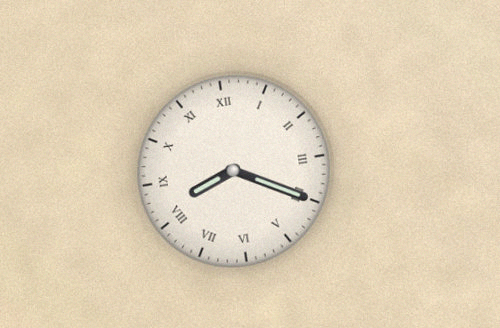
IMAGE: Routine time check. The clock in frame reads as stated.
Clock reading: 8:20
